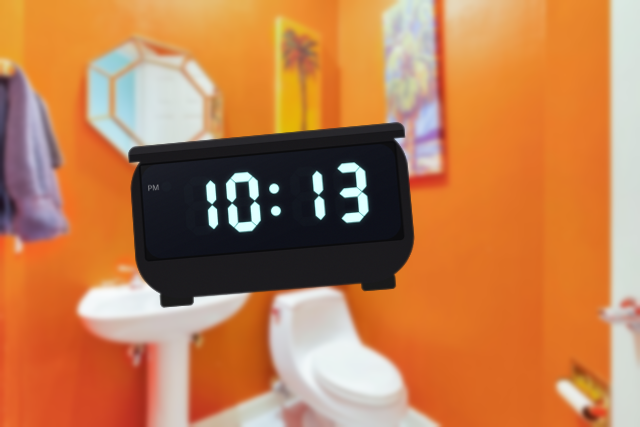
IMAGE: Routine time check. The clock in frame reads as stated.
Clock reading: 10:13
